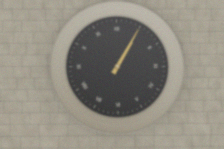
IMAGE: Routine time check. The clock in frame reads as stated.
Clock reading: 1:05
